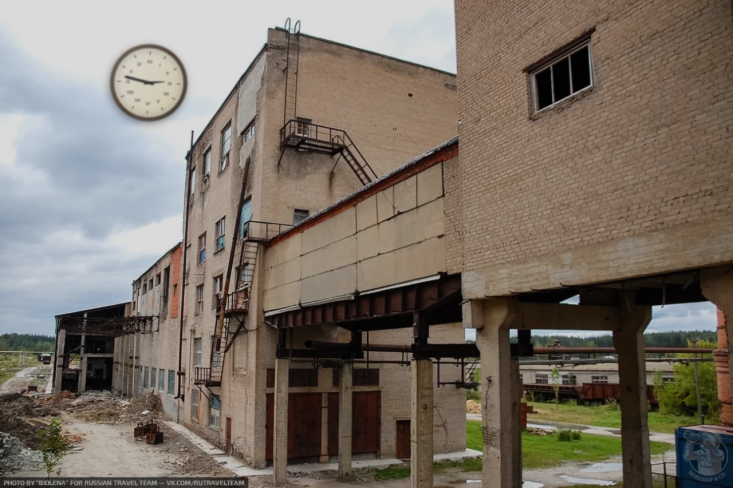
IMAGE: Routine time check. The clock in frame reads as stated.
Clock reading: 2:47
